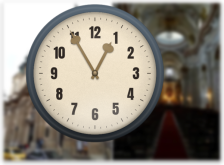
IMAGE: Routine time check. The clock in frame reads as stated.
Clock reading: 12:55
